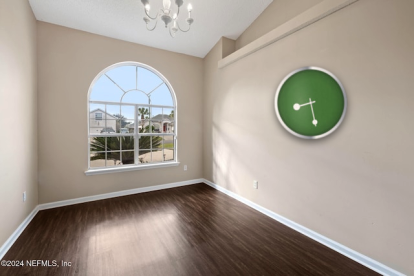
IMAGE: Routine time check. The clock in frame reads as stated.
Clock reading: 8:28
